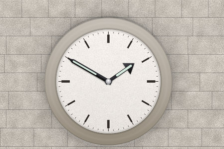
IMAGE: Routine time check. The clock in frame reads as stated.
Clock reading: 1:50
